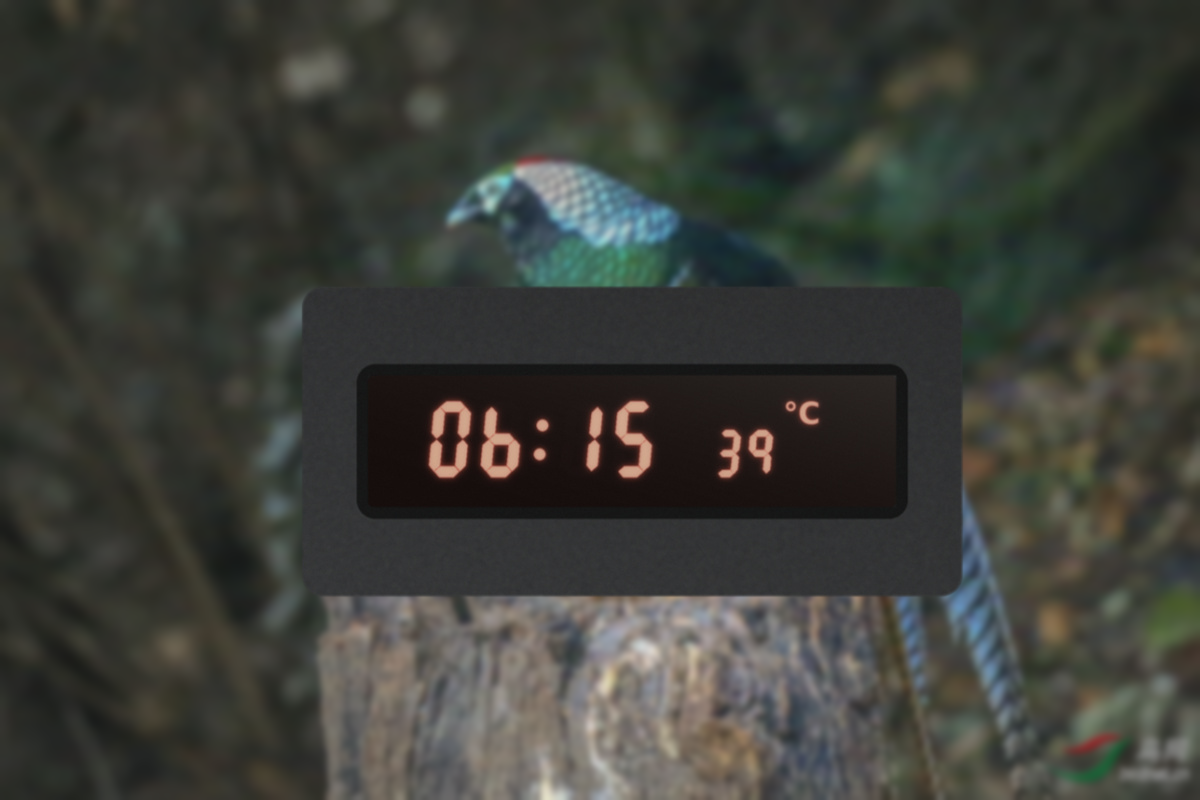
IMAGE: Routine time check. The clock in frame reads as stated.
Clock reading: 6:15
